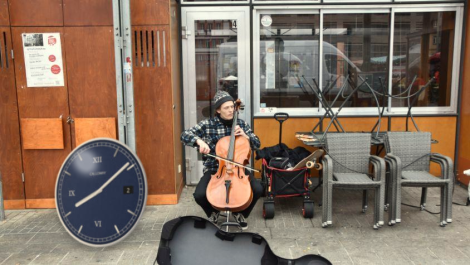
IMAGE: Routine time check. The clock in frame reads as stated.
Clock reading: 8:09
